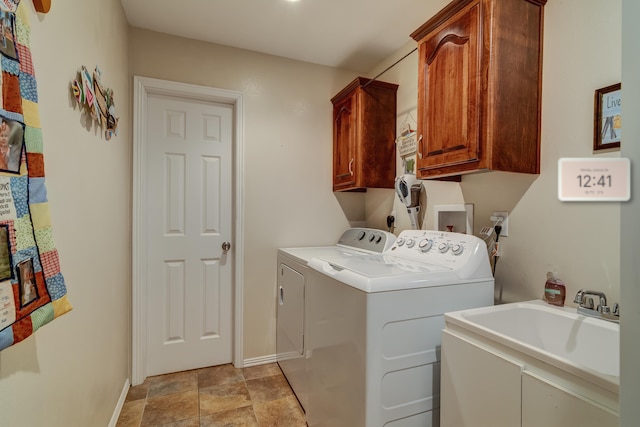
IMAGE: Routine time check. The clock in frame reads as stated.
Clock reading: 12:41
